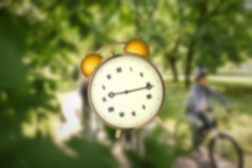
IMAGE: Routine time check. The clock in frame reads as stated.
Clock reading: 9:16
